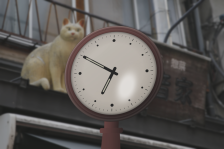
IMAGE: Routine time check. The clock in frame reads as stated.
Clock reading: 6:50
